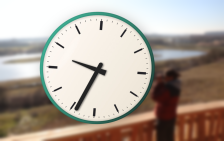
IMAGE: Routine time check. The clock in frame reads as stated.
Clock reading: 9:34
